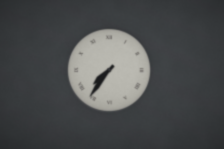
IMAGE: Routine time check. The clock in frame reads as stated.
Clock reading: 7:36
